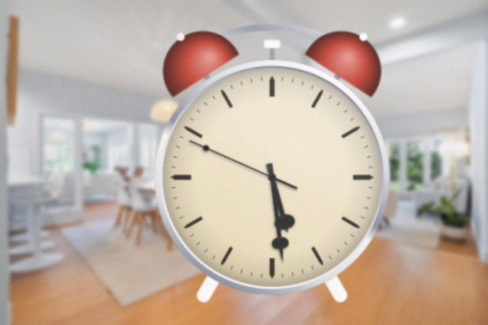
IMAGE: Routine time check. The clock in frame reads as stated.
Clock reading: 5:28:49
